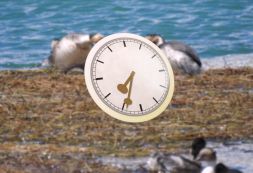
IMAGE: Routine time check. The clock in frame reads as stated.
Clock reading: 7:34
